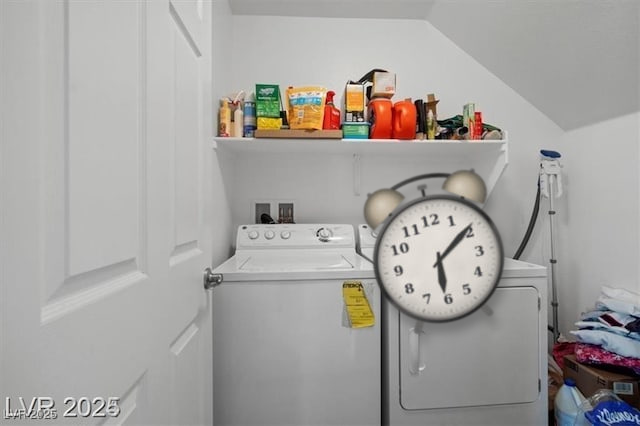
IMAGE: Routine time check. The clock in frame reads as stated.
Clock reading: 6:09
